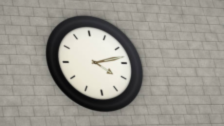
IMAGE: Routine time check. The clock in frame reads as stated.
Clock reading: 4:13
